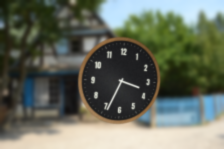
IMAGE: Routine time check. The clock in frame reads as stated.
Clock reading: 3:34
